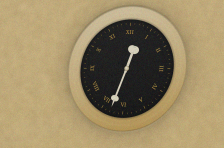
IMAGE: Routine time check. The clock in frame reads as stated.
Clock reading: 12:33
